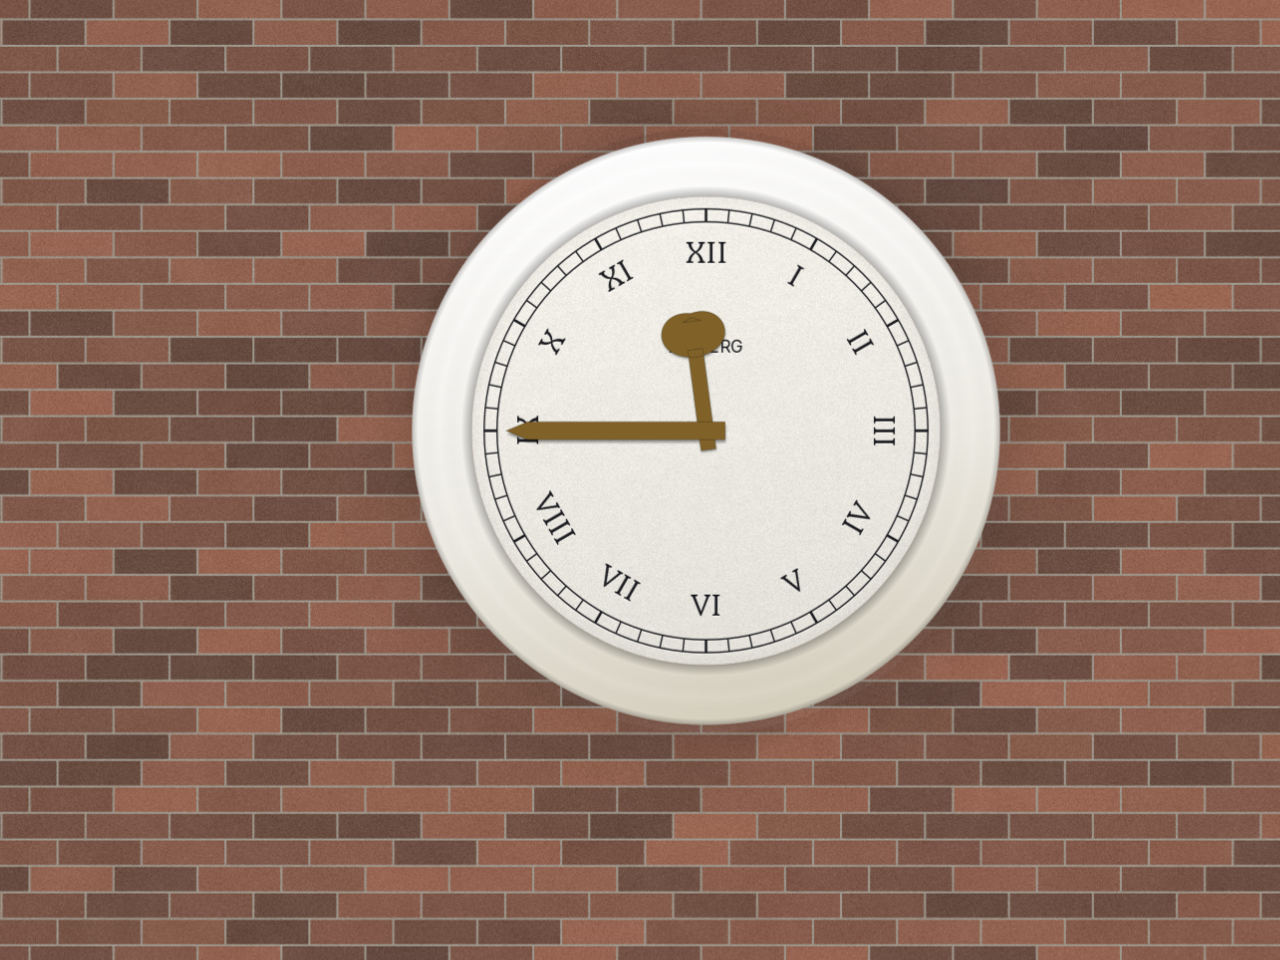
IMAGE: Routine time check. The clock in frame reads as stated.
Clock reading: 11:45
